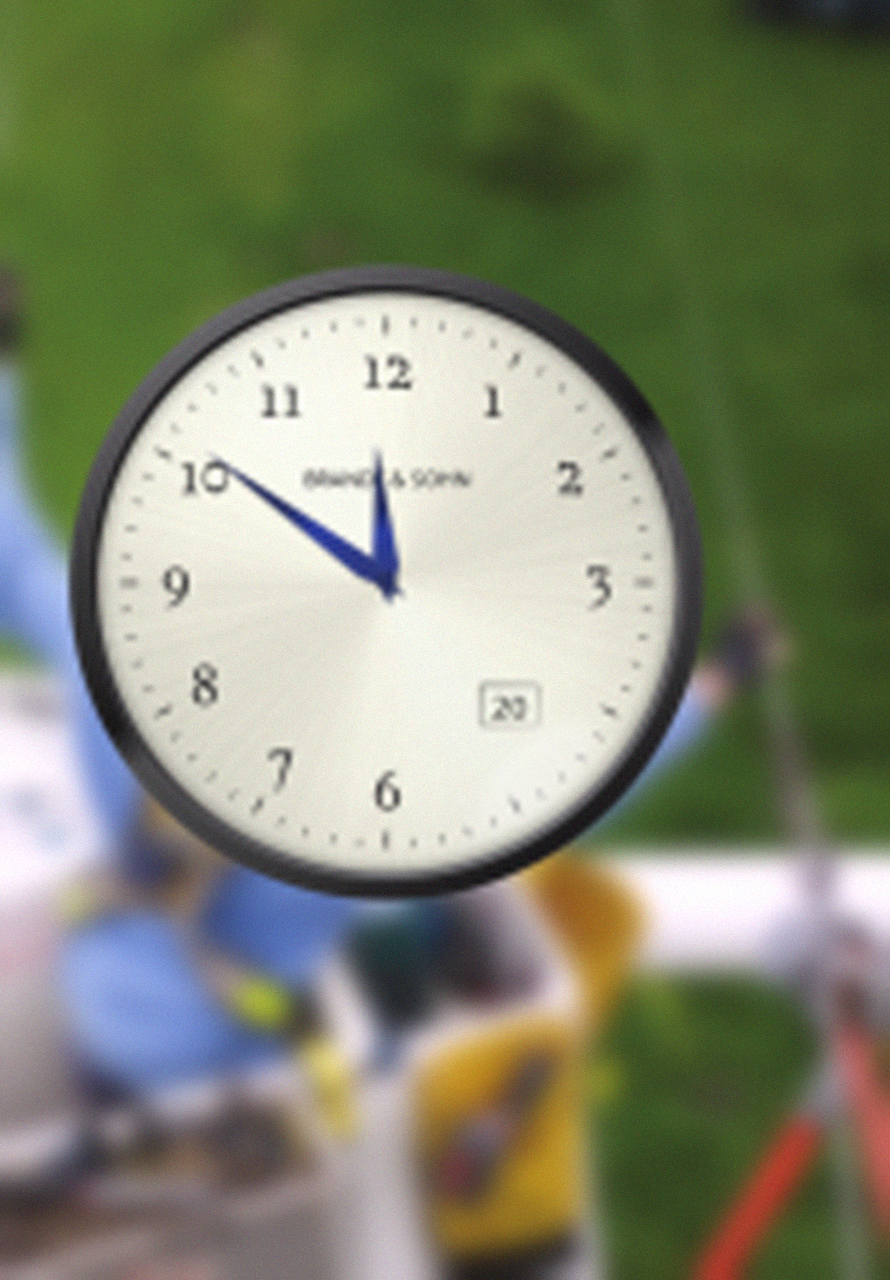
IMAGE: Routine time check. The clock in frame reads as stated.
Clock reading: 11:51
